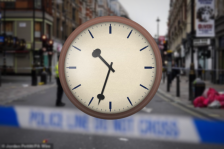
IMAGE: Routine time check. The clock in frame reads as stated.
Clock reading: 10:33
